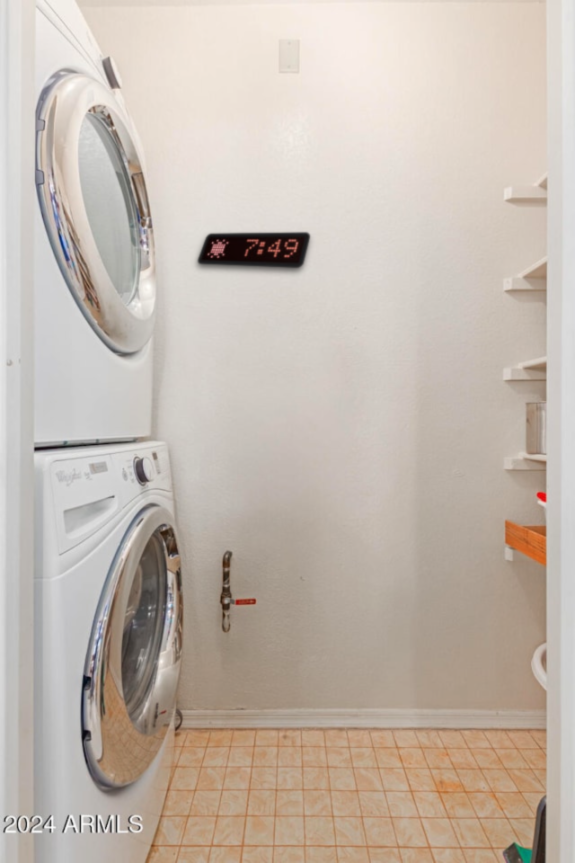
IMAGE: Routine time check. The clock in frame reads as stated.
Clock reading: 7:49
